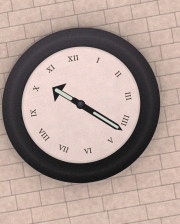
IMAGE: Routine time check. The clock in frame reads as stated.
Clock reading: 10:22
